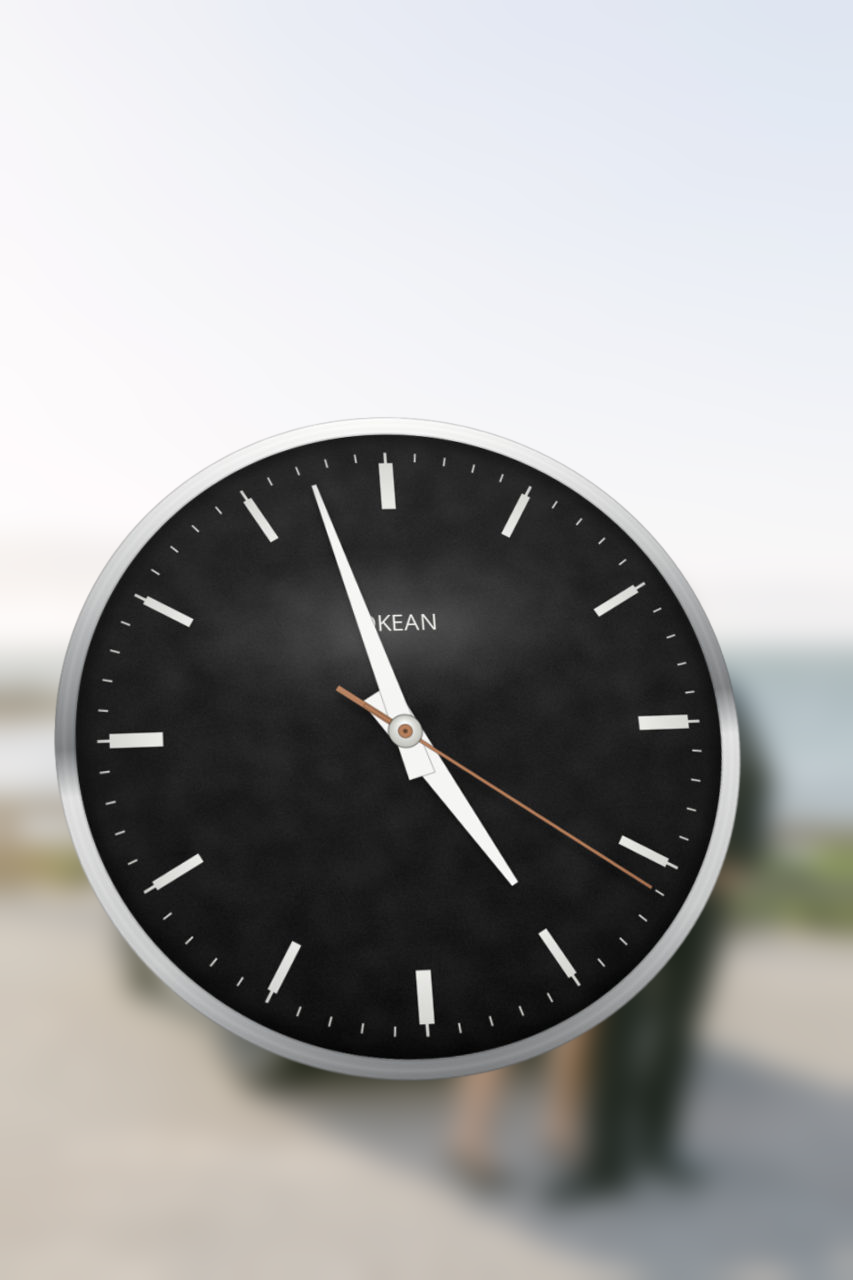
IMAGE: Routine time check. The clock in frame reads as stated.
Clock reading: 4:57:21
